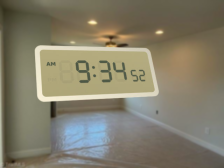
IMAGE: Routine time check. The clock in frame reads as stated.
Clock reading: 9:34:52
